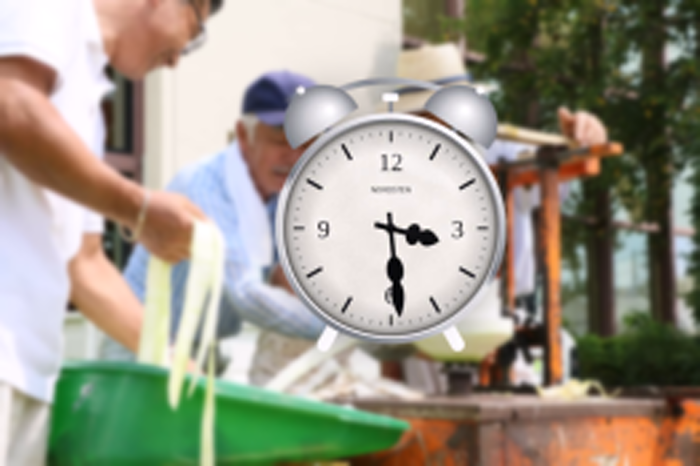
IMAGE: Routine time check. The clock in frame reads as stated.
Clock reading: 3:29
